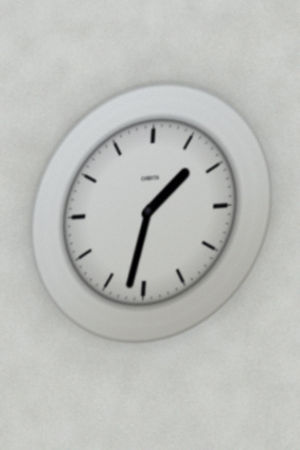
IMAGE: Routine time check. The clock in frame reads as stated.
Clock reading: 1:32
